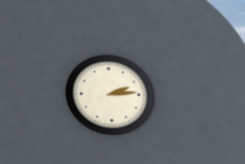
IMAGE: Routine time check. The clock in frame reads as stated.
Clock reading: 2:14
